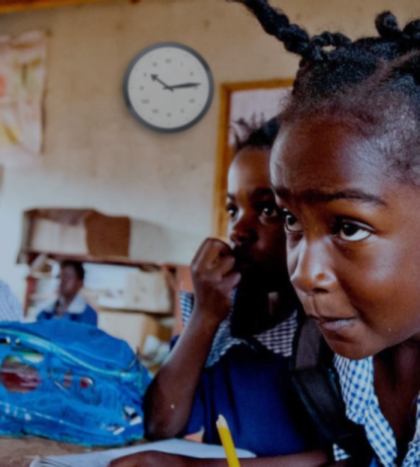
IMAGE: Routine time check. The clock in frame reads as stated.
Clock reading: 10:14
